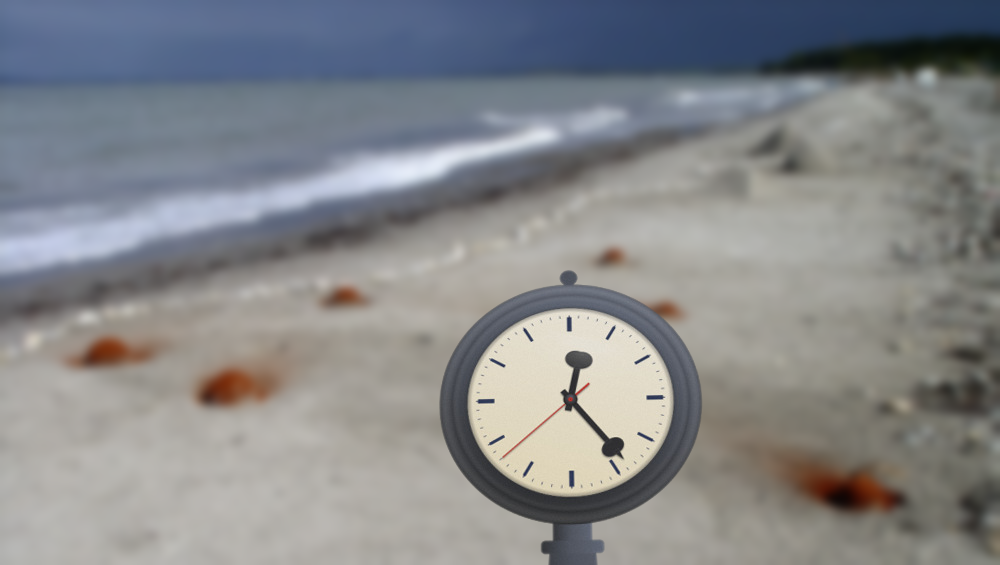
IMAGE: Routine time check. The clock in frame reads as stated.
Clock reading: 12:23:38
